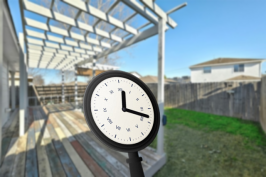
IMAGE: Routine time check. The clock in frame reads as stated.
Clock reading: 12:18
